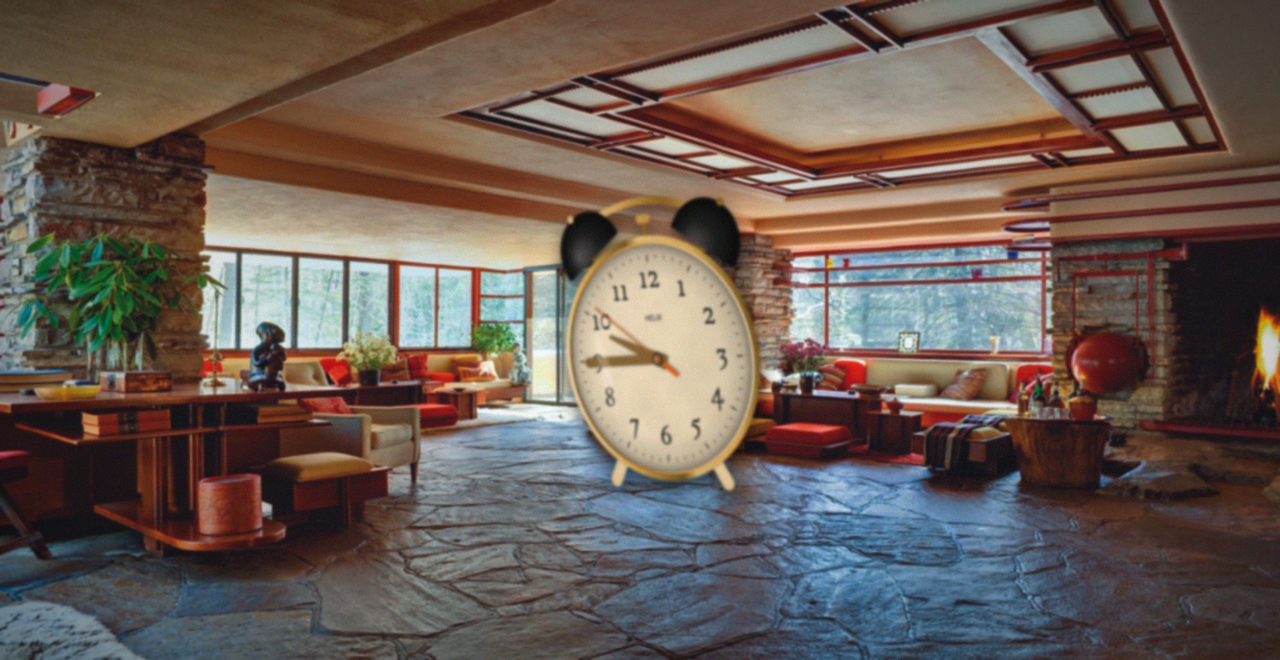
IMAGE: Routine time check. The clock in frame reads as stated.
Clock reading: 9:44:51
